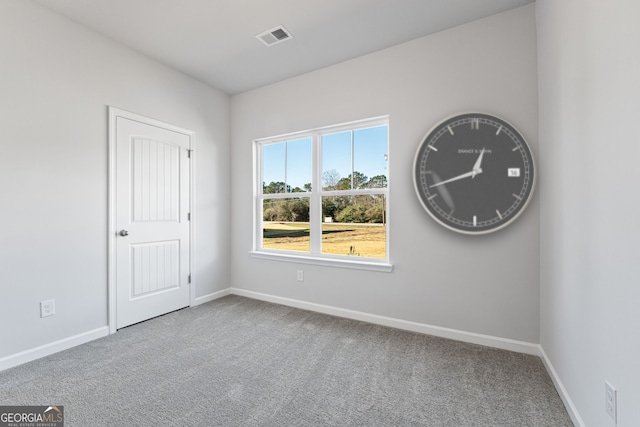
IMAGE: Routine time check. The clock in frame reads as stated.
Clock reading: 12:42
